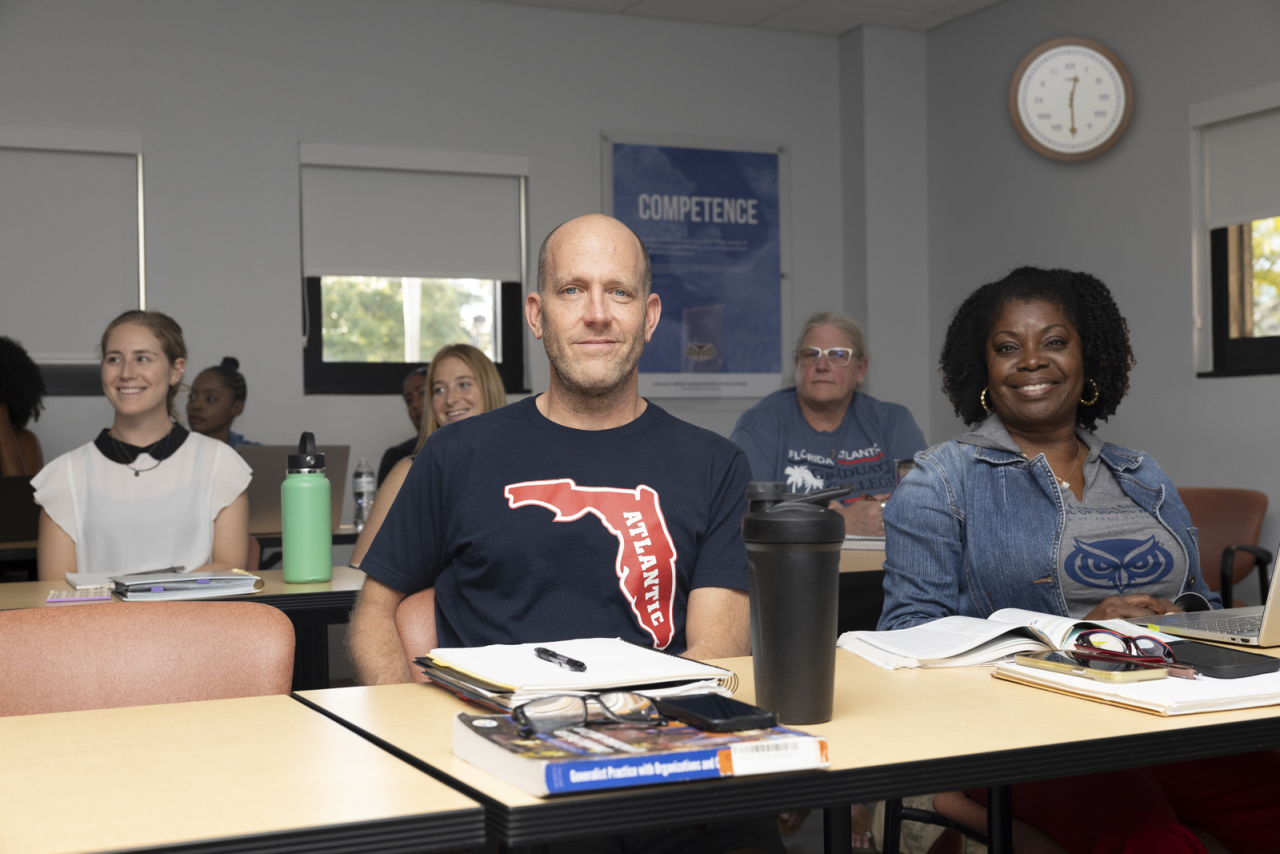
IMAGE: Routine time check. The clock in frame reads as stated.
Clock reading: 12:30
